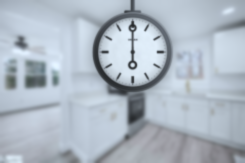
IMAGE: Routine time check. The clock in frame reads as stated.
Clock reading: 6:00
